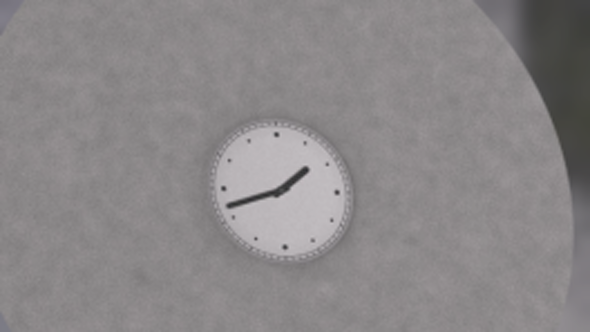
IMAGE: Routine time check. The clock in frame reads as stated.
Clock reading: 1:42
